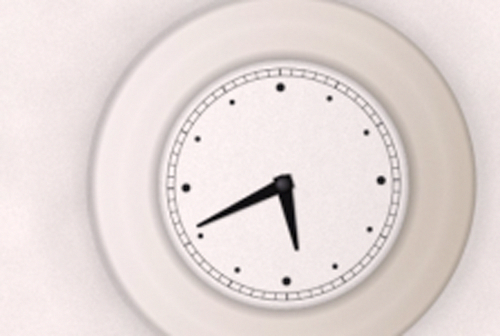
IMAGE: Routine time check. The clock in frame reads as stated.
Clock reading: 5:41
